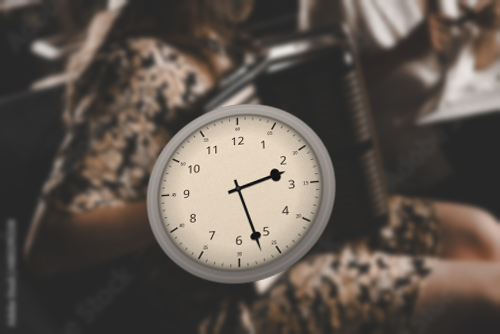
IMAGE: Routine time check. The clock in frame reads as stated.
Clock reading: 2:27
